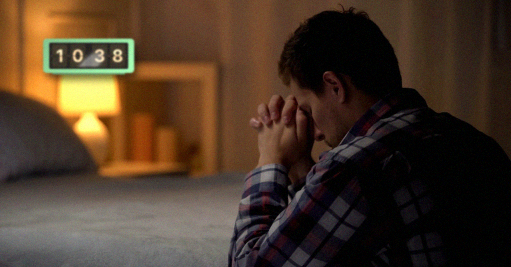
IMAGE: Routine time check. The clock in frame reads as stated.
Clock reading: 10:38
